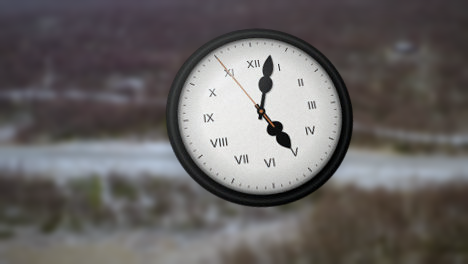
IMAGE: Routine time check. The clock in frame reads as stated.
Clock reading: 5:02:55
